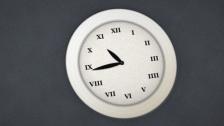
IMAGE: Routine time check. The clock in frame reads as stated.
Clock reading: 10:44
